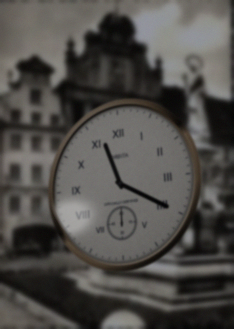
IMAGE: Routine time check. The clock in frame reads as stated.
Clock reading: 11:20
